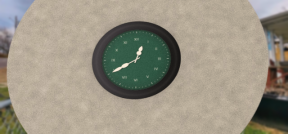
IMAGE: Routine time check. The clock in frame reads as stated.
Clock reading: 12:40
